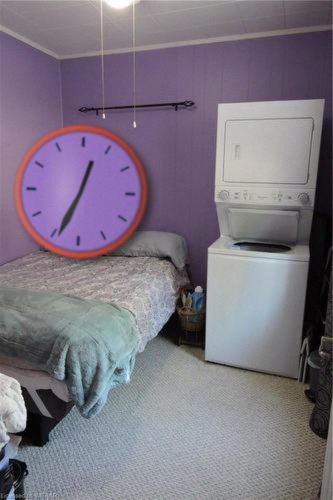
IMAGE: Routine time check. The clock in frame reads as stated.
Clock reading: 12:34
